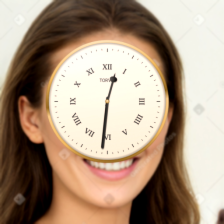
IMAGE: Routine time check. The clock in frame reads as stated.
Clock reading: 12:31
